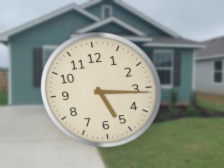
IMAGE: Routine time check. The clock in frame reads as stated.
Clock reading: 5:16
